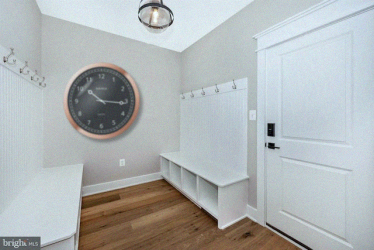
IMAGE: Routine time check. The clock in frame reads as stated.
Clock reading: 10:16
